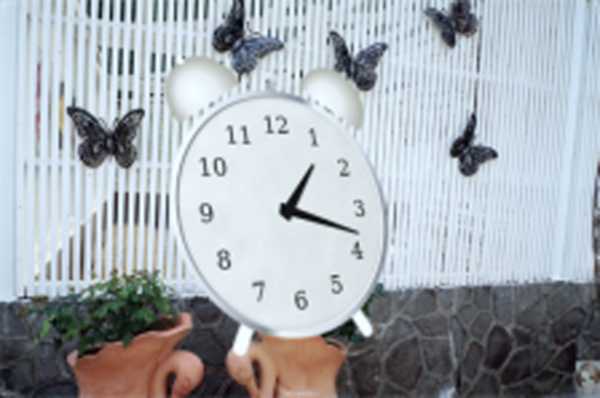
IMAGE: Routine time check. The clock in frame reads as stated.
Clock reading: 1:18
